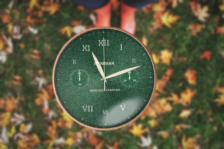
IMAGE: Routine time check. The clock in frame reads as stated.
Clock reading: 11:12
